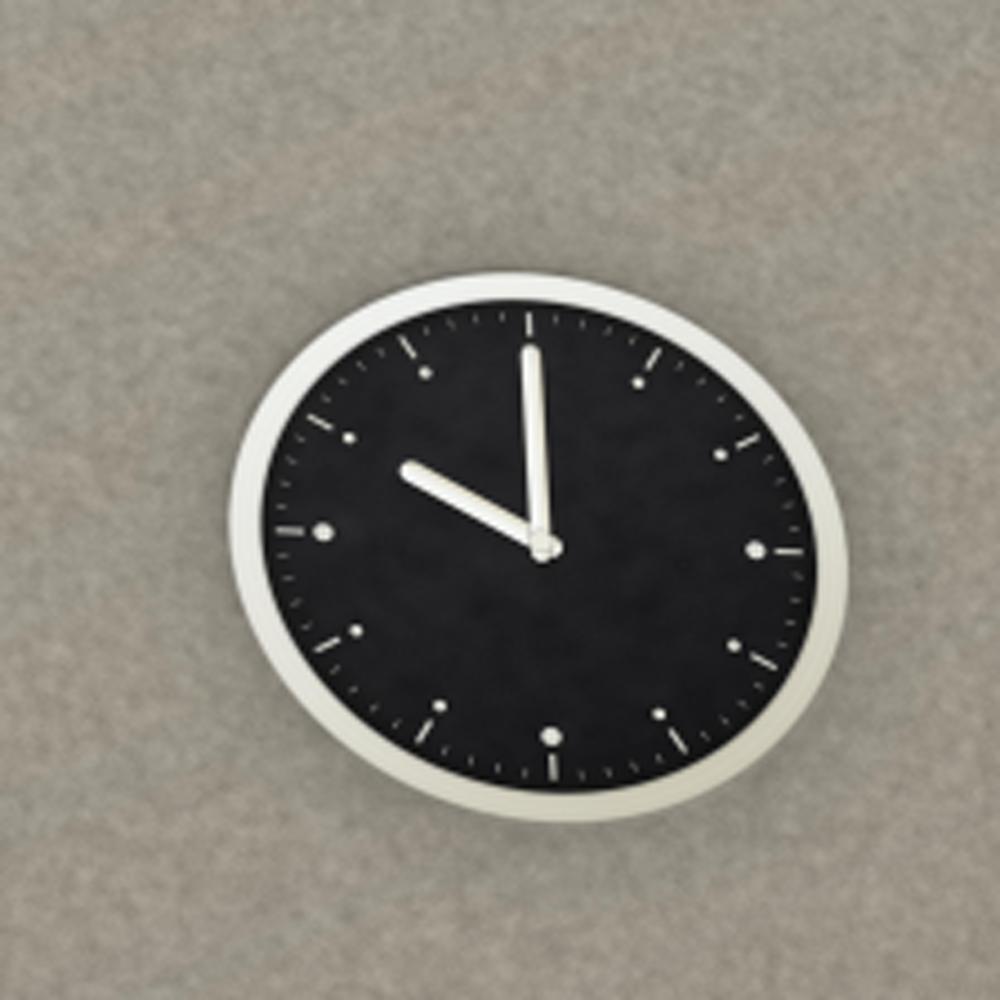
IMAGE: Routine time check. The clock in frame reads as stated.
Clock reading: 10:00
